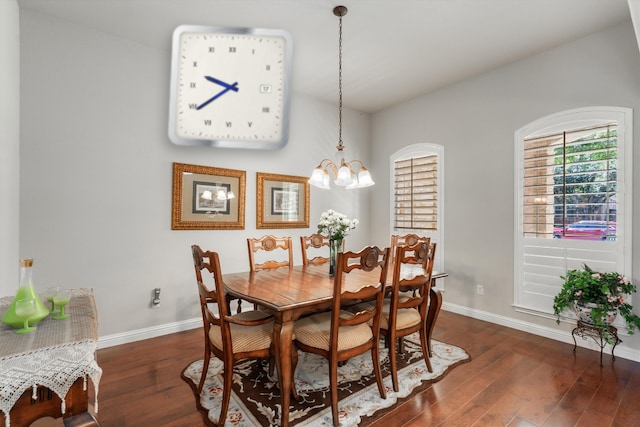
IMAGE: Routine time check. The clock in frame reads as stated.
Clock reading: 9:39
